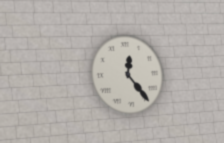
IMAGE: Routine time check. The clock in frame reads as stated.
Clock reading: 12:24
